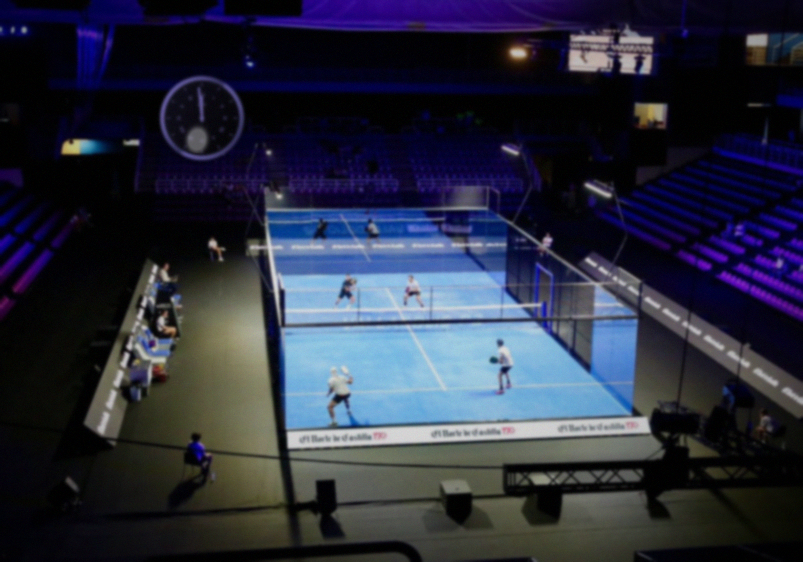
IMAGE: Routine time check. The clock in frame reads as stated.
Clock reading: 11:59
